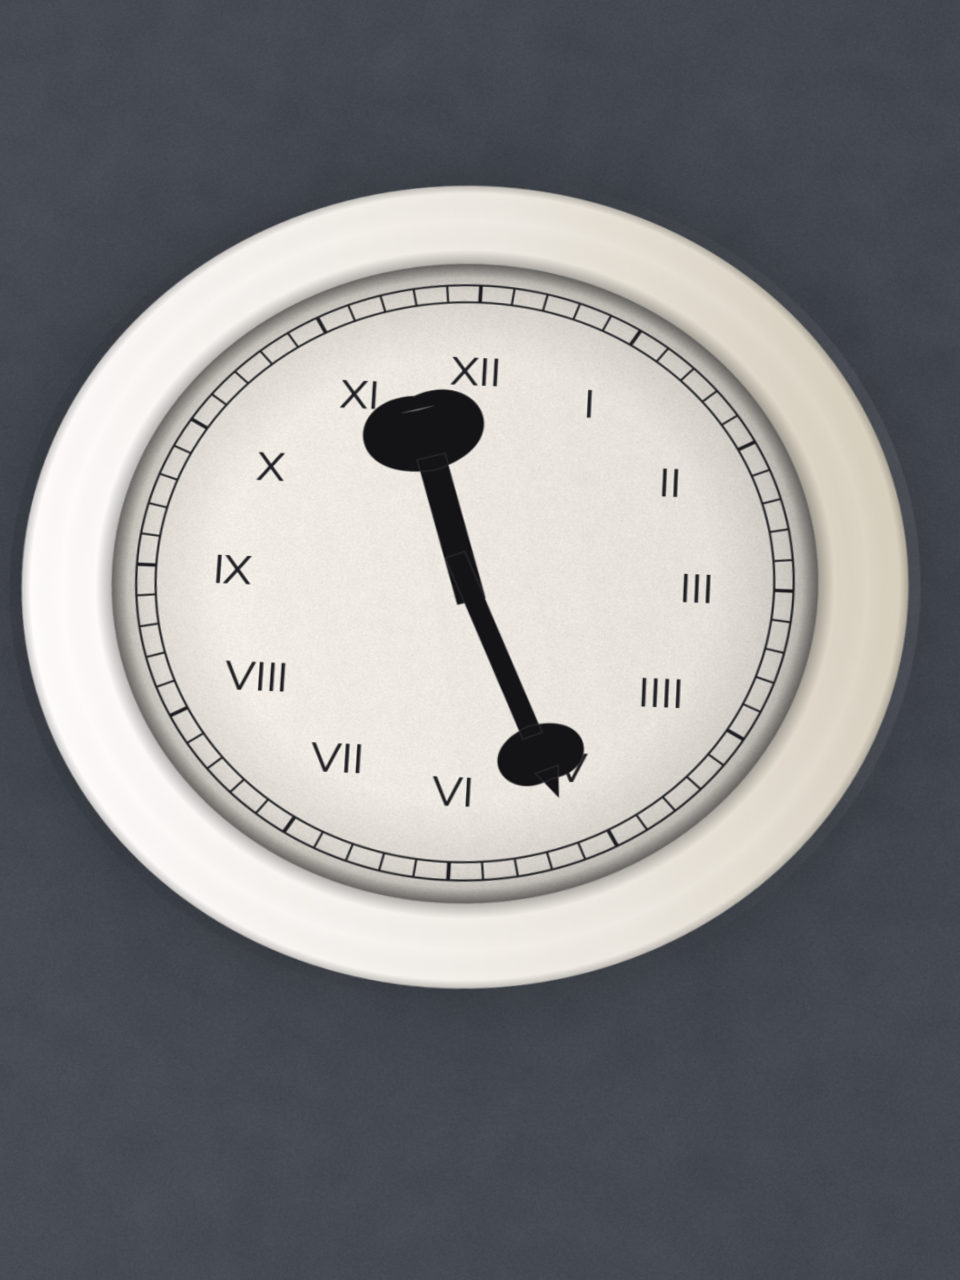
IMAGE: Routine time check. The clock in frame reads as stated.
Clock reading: 11:26
